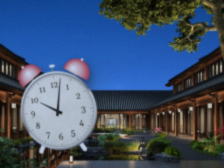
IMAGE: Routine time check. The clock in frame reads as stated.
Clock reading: 10:02
